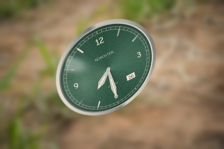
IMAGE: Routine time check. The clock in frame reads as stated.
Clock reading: 7:30
